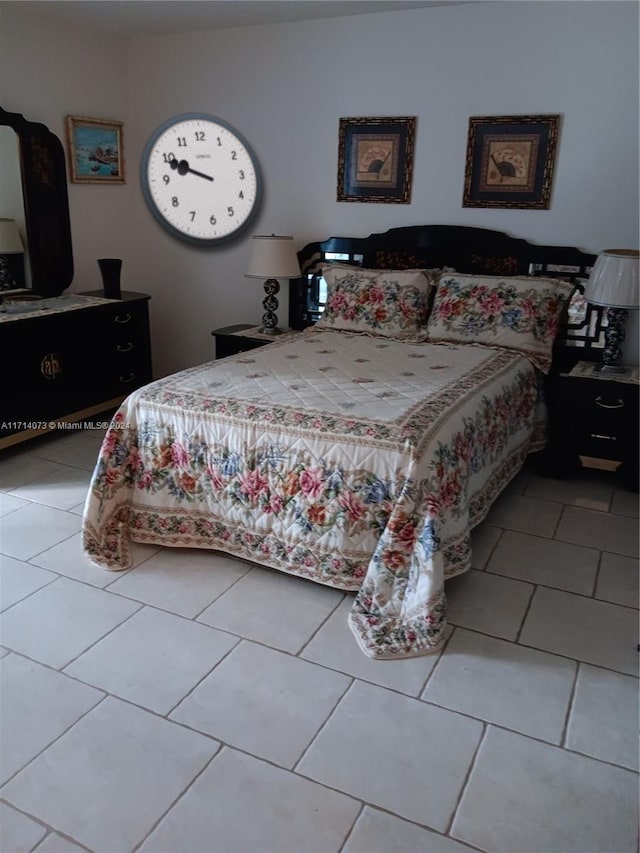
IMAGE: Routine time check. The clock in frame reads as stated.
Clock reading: 9:49
